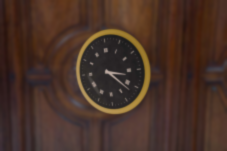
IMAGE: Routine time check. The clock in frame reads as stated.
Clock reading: 3:22
